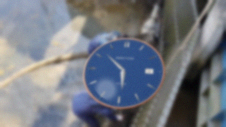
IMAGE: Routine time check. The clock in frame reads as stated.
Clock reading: 5:52
